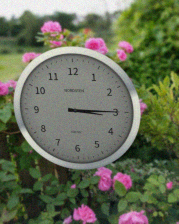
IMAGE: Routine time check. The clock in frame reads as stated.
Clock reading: 3:15
